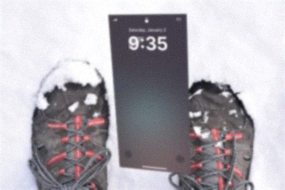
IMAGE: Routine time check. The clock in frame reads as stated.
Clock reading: 9:35
